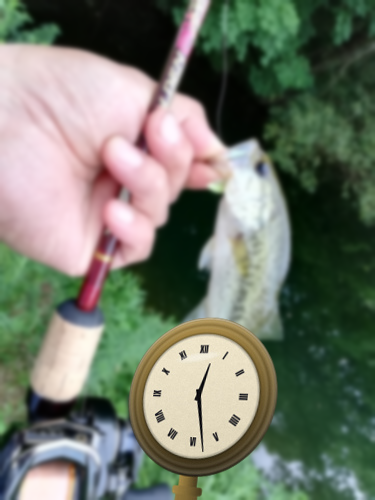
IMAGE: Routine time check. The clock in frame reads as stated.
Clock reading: 12:28
